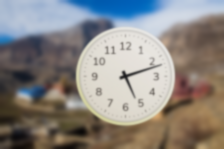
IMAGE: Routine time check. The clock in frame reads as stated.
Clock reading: 5:12
